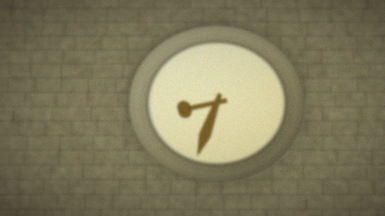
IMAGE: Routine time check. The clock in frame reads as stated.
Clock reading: 8:33
